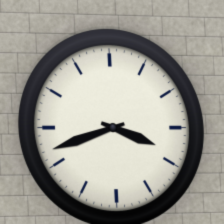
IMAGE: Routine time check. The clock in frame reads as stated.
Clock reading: 3:42
